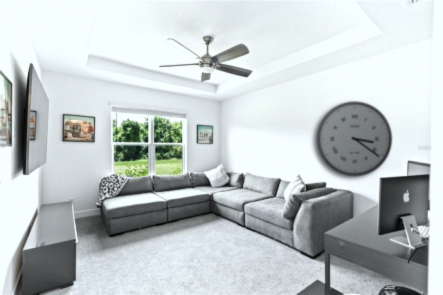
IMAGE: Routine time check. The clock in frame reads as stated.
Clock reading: 3:21
